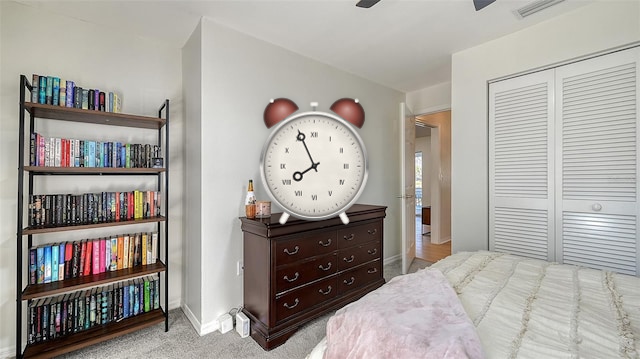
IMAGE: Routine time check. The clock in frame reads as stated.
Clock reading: 7:56
